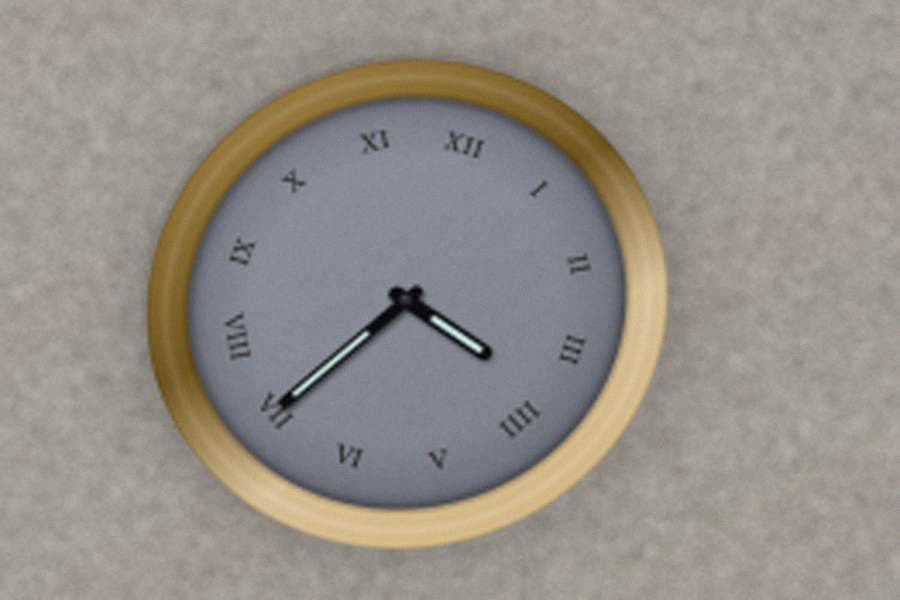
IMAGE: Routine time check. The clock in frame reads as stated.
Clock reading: 3:35
